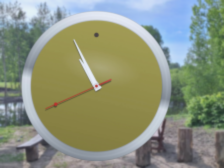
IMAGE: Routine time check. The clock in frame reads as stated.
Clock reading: 10:55:41
